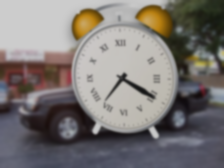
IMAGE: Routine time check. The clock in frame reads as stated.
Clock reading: 7:20
